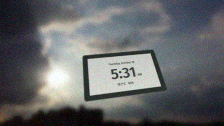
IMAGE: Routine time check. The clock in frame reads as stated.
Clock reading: 5:31
